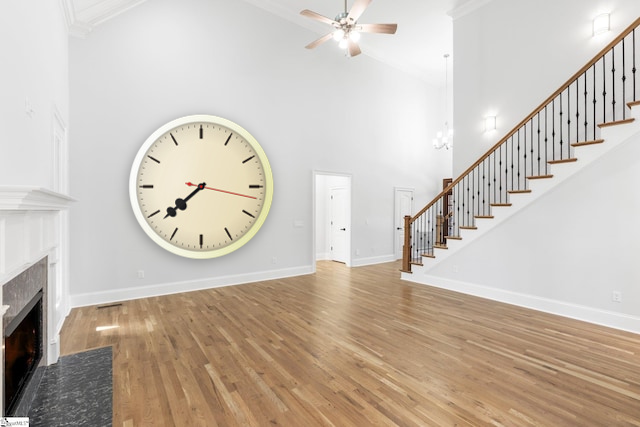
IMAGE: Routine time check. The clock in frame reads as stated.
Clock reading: 7:38:17
